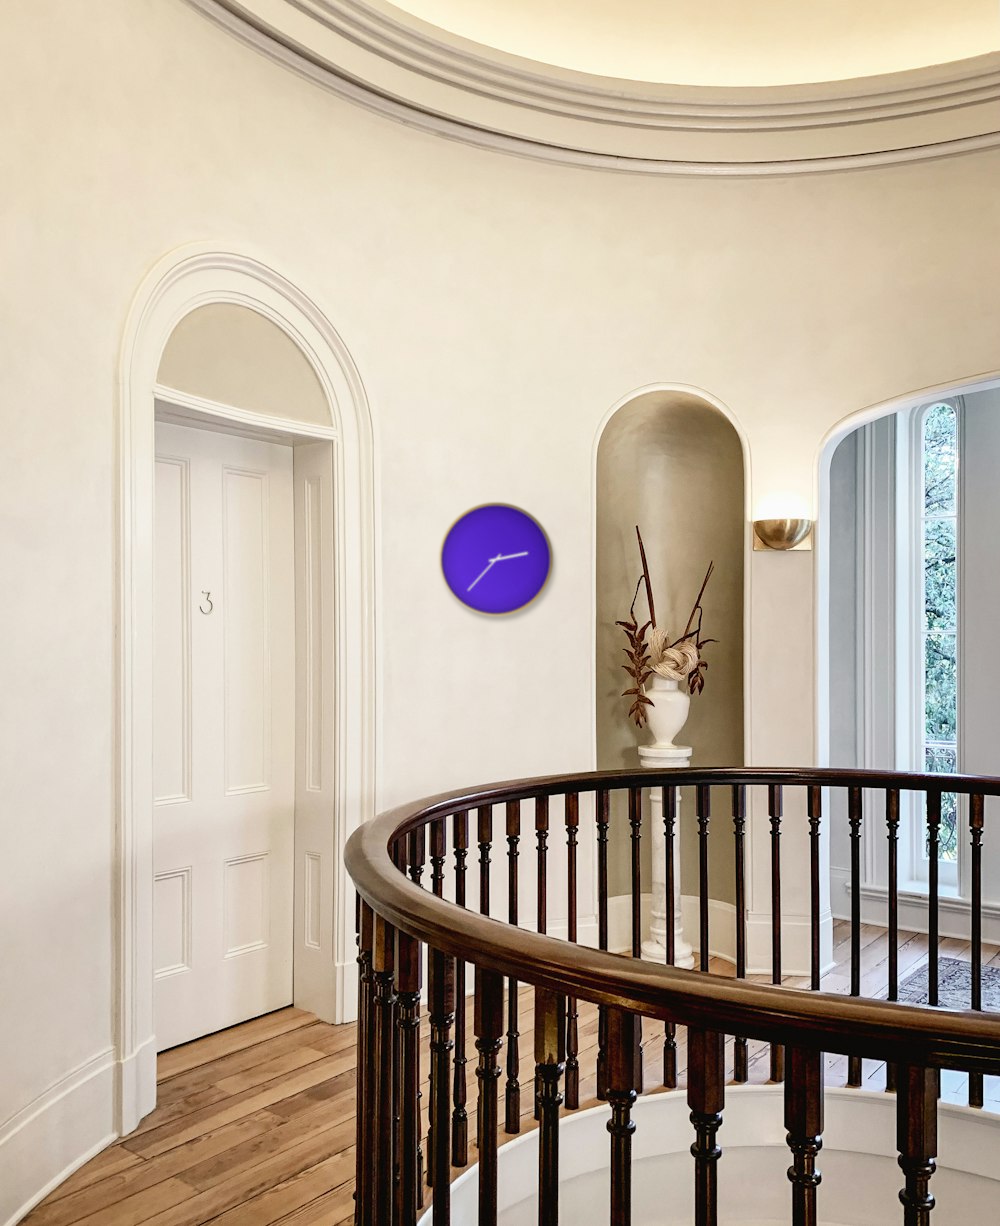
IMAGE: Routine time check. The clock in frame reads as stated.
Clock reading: 2:37
